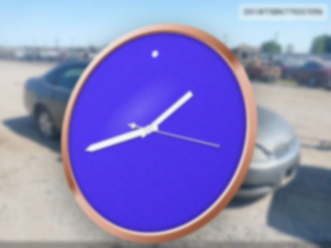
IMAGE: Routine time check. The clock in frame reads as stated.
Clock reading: 1:42:17
